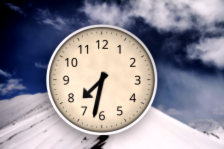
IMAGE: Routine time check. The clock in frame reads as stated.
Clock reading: 7:32
